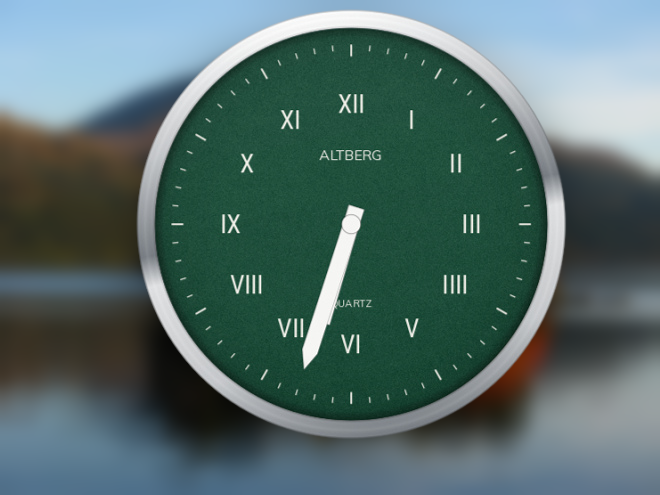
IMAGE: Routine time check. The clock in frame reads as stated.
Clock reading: 6:33
